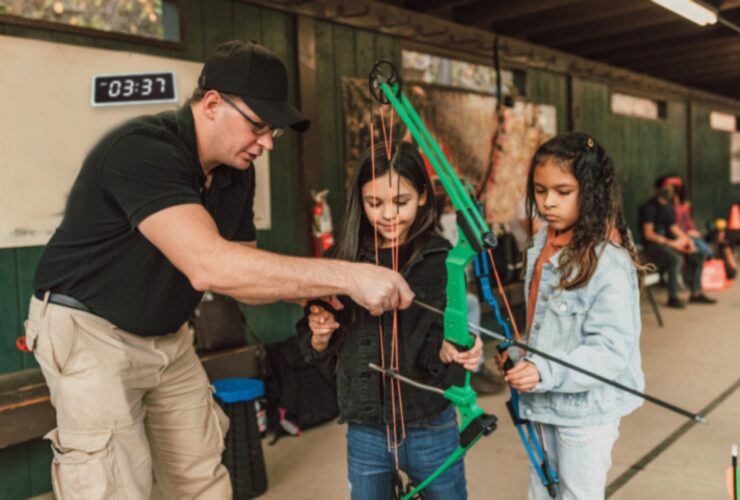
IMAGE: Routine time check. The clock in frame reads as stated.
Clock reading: 3:37
